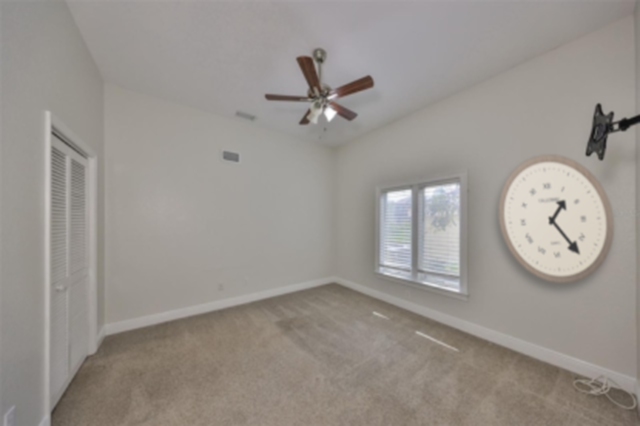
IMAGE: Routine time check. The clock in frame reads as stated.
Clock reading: 1:24
